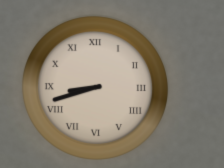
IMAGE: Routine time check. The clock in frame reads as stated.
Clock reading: 8:42
